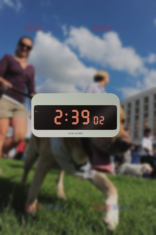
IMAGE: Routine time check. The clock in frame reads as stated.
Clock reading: 2:39:02
